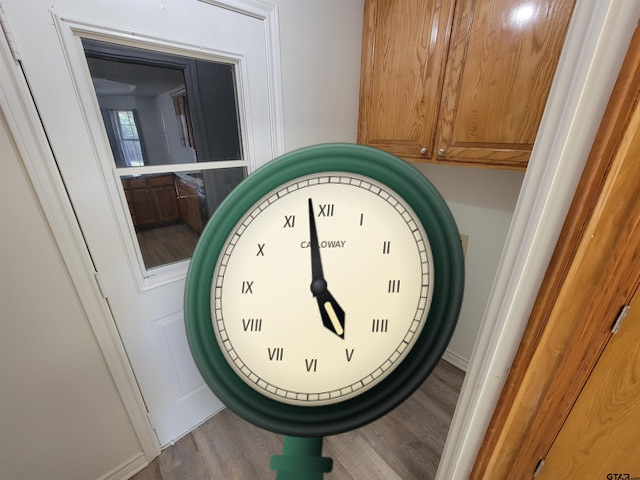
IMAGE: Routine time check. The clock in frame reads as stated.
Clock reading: 4:58
